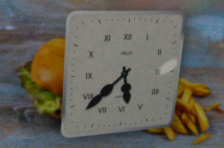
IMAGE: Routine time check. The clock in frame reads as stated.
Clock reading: 5:38
